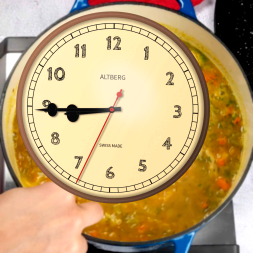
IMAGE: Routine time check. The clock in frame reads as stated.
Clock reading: 8:44:34
